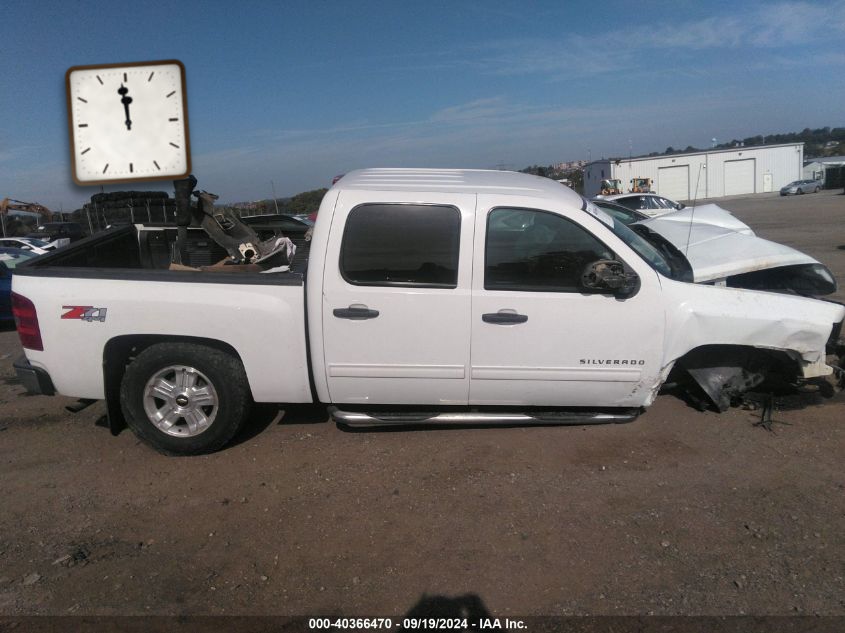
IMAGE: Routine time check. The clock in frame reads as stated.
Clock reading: 11:59
